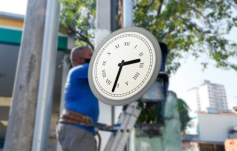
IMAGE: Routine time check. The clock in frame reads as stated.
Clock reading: 2:31
